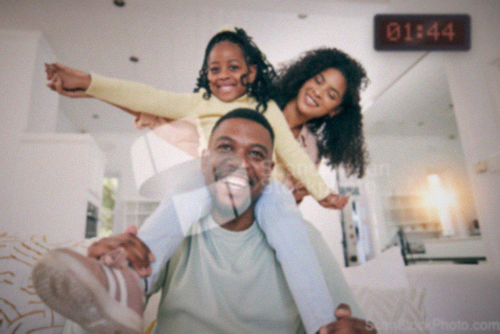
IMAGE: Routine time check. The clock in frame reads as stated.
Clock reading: 1:44
